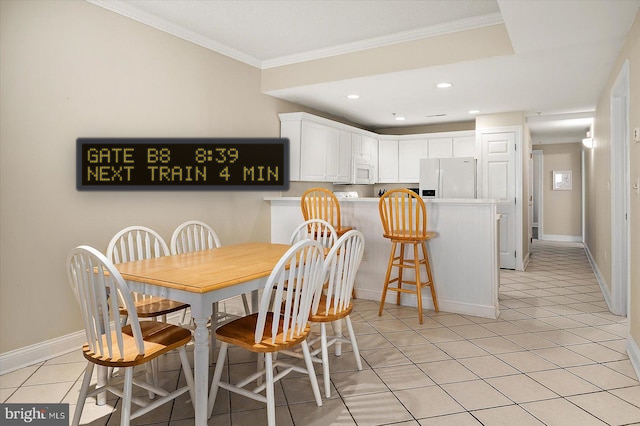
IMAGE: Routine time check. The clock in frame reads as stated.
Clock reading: 8:39
